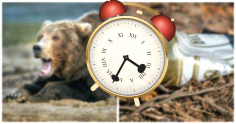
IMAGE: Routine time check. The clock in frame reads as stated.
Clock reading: 3:32
